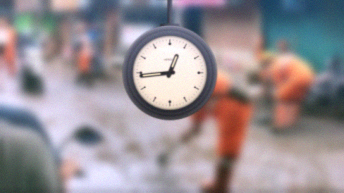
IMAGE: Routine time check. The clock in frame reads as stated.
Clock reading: 12:44
